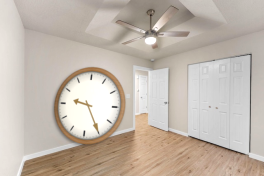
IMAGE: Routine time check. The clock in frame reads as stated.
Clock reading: 9:25
